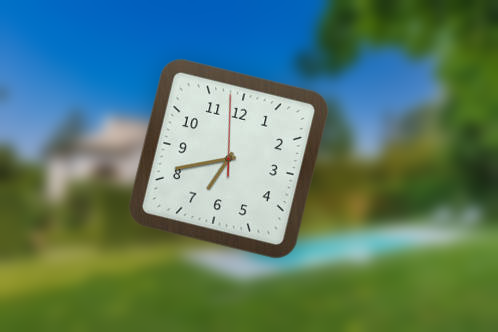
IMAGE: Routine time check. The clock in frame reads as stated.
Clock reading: 6:40:58
